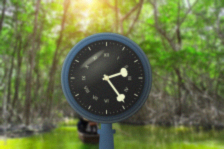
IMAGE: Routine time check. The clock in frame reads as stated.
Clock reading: 2:24
